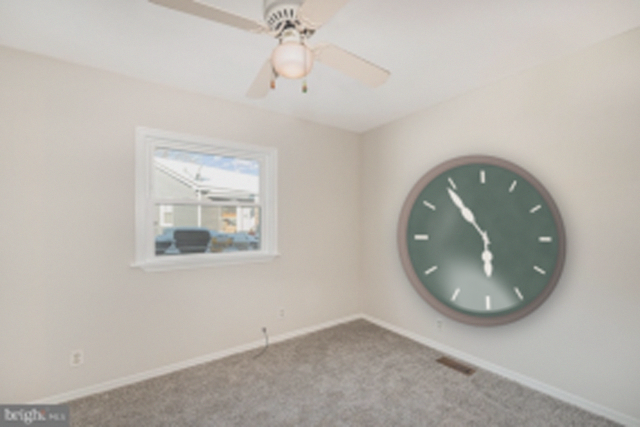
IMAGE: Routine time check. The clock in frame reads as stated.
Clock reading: 5:54
